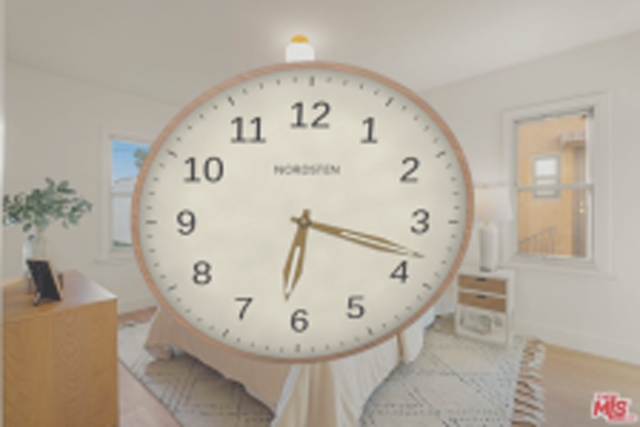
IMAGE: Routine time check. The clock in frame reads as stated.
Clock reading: 6:18
